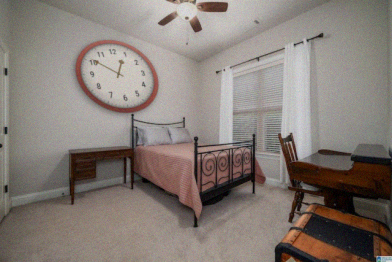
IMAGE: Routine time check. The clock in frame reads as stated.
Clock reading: 12:51
